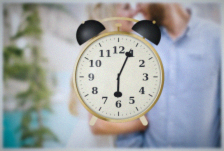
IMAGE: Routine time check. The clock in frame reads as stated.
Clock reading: 6:04
